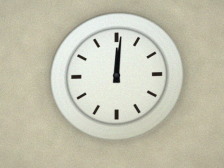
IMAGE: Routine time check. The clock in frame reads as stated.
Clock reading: 12:01
